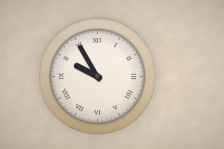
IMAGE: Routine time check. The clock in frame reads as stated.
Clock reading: 9:55
